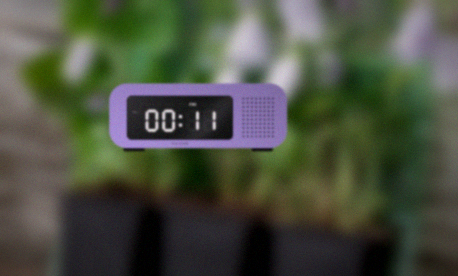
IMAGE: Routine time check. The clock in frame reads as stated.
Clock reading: 0:11
